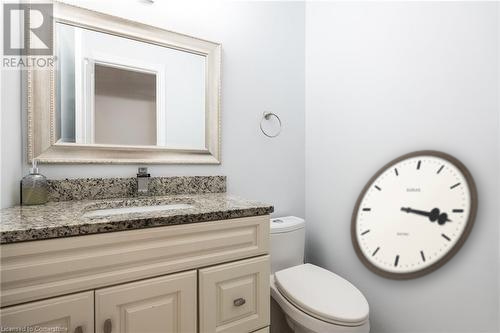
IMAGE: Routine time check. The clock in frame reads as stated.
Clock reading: 3:17
